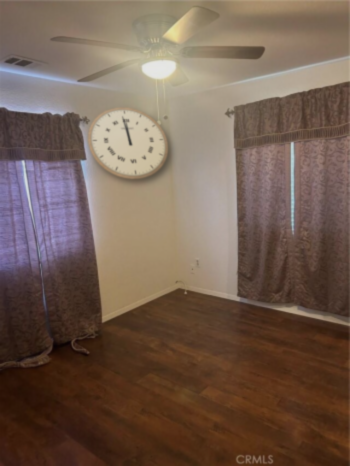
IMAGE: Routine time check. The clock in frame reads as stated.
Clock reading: 11:59
